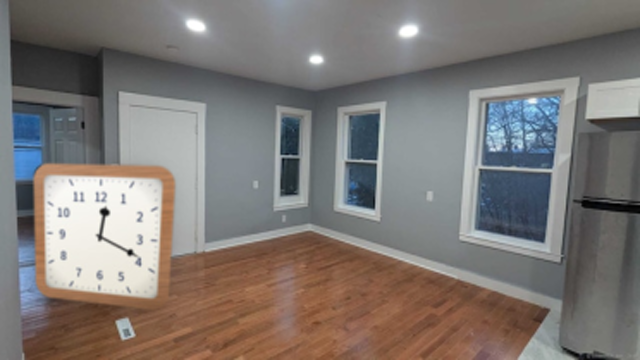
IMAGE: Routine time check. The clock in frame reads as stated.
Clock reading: 12:19
